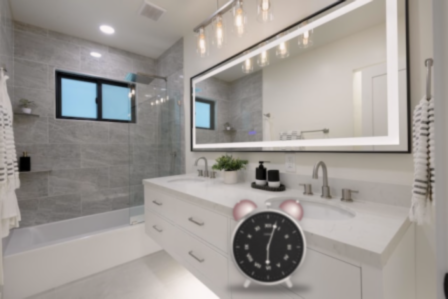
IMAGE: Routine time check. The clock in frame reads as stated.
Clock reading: 6:03
